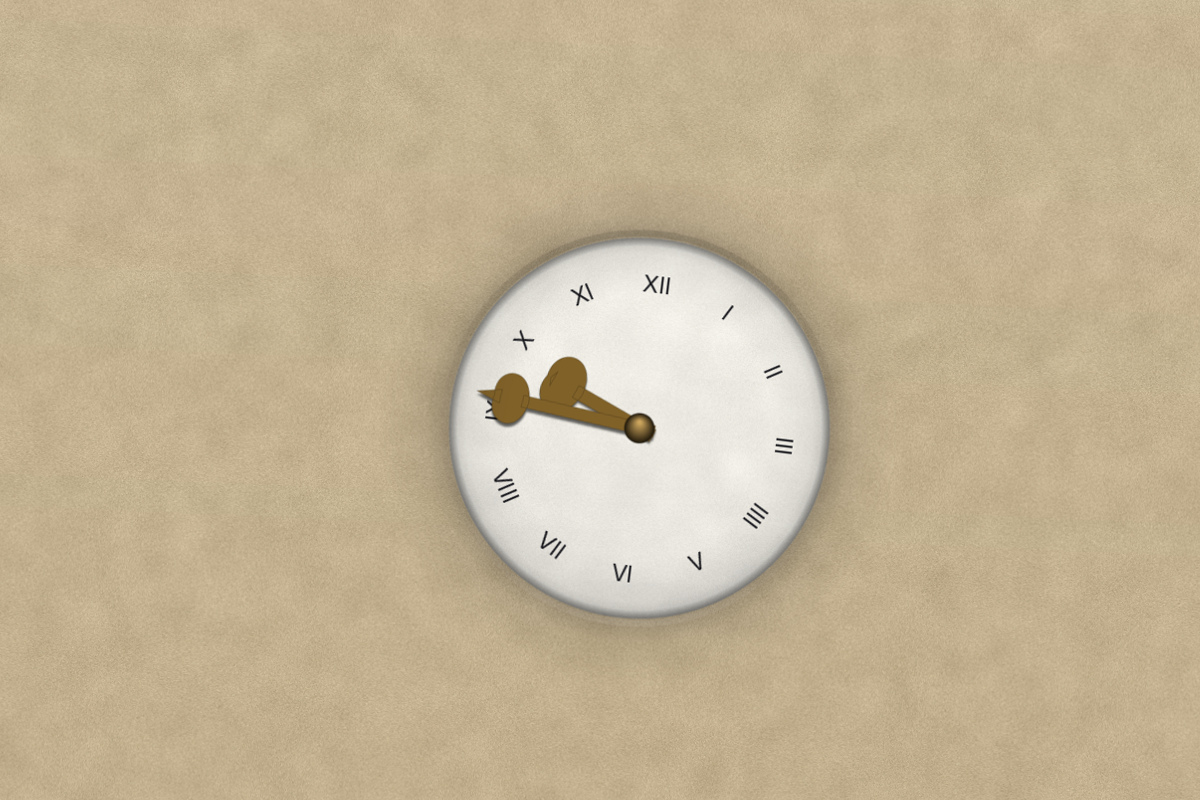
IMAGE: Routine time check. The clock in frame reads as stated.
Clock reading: 9:46
